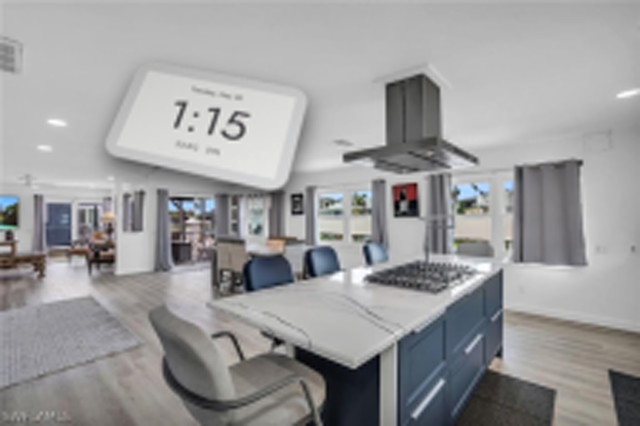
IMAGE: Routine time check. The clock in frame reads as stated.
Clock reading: 1:15
